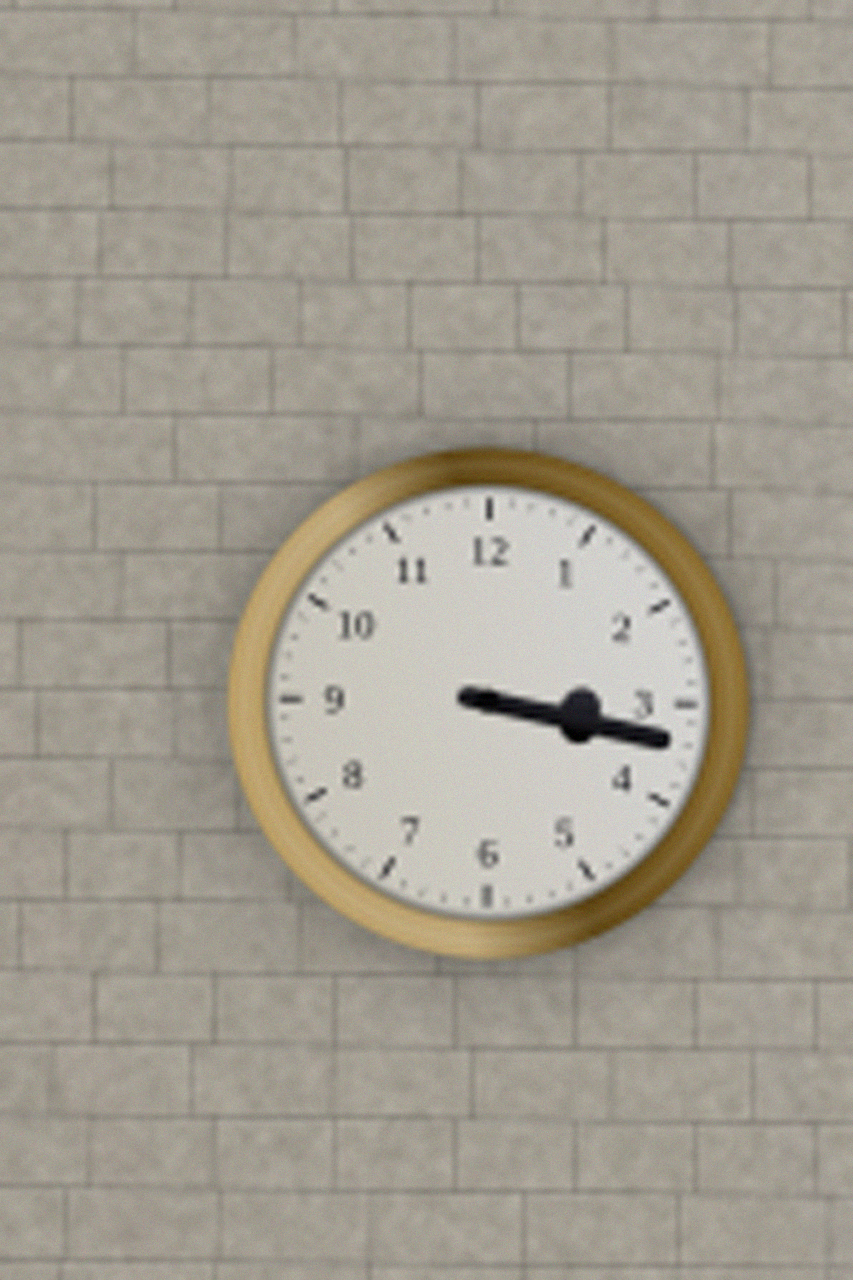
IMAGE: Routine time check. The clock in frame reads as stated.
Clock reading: 3:17
